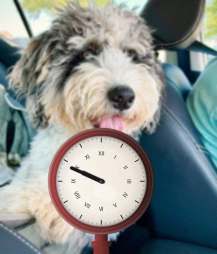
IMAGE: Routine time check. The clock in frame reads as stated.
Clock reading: 9:49
